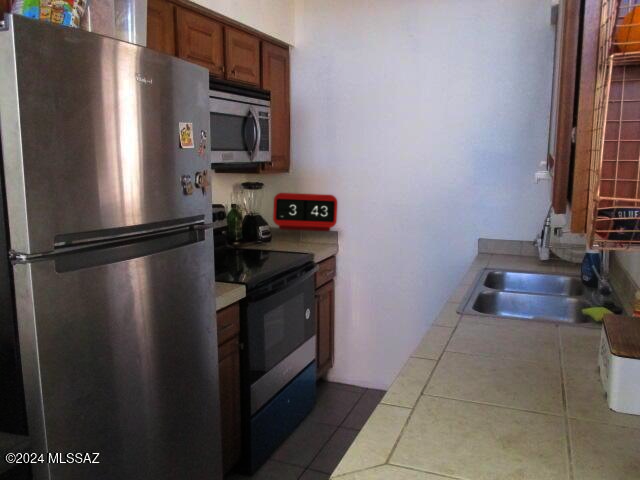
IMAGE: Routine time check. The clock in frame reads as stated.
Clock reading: 3:43
